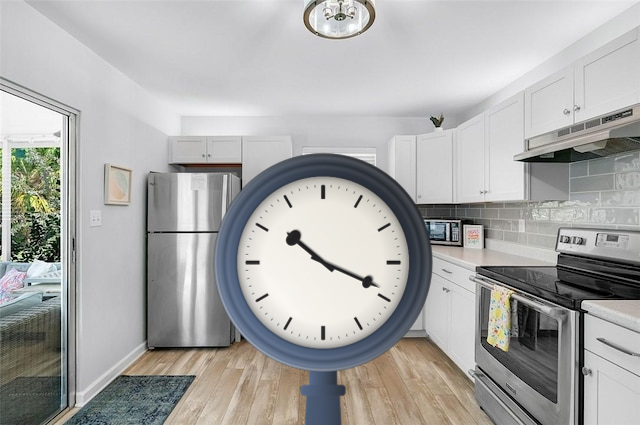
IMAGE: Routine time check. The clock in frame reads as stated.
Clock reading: 10:19
